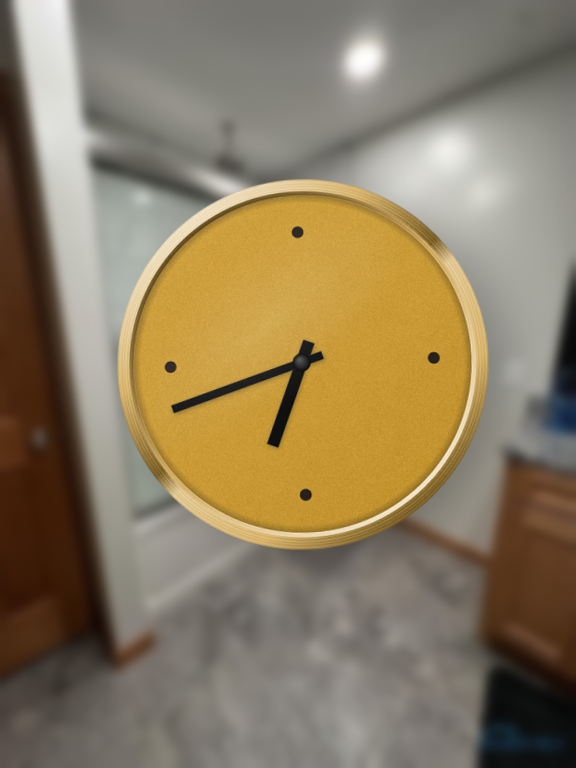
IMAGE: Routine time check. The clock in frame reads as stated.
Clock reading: 6:42
